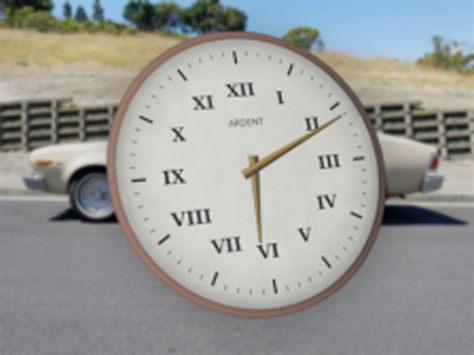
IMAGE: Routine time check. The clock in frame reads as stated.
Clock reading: 6:11
